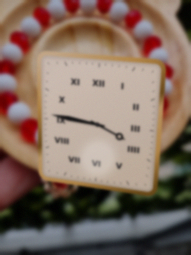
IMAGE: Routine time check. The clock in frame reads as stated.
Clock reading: 3:46
